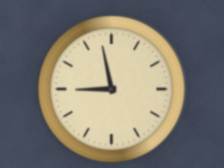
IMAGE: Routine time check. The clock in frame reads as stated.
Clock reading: 8:58
